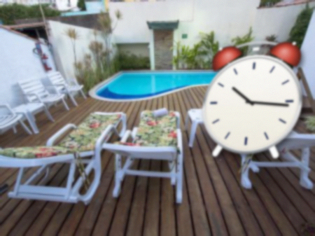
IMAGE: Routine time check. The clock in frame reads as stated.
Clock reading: 10:16
